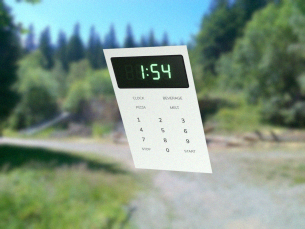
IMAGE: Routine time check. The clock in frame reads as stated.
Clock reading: 1:54
